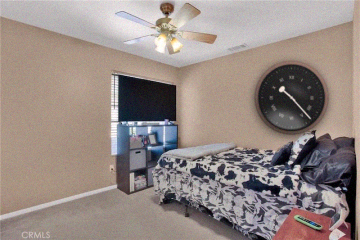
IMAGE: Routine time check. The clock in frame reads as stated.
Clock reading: 10:23
